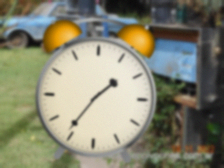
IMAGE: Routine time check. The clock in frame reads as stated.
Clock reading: 1:36
